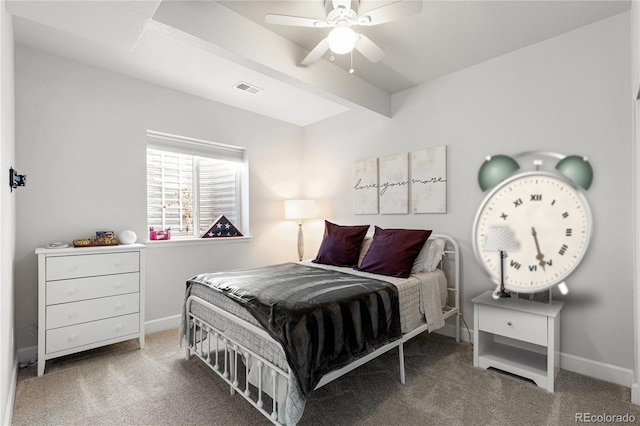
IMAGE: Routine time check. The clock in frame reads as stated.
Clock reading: 5:27
